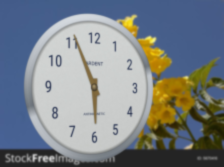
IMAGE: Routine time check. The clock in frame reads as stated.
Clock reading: 5:56
